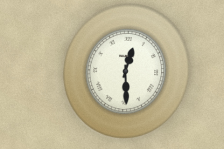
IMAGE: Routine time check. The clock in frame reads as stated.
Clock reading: 12:29
